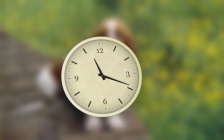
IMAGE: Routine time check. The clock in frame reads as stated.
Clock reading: 11:19
